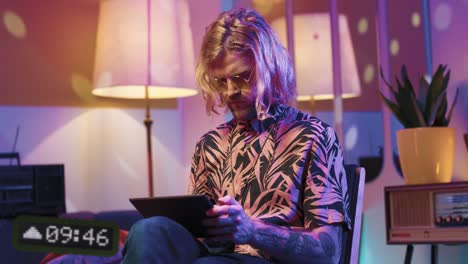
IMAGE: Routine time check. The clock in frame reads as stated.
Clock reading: 9:46
